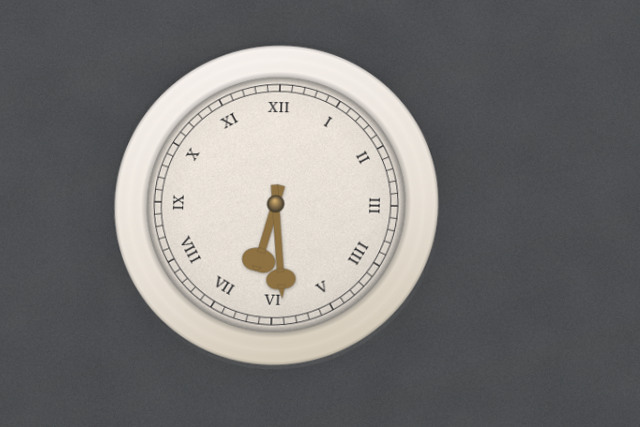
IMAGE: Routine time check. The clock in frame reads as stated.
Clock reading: 6:29
